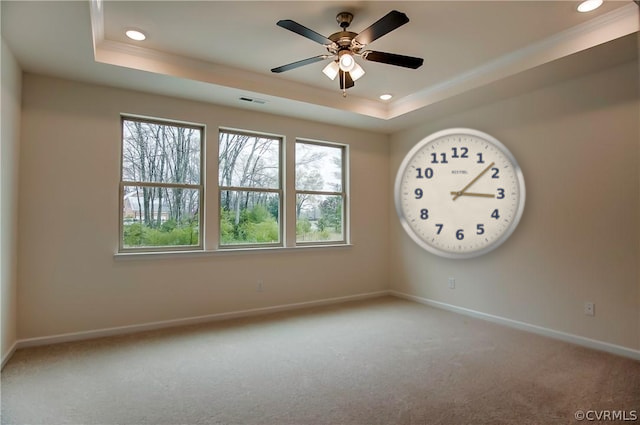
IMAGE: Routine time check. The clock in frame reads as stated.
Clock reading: 3:08
